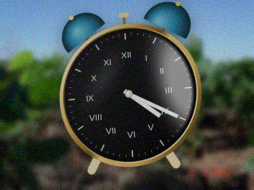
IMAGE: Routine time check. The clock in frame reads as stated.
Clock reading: 4:20
